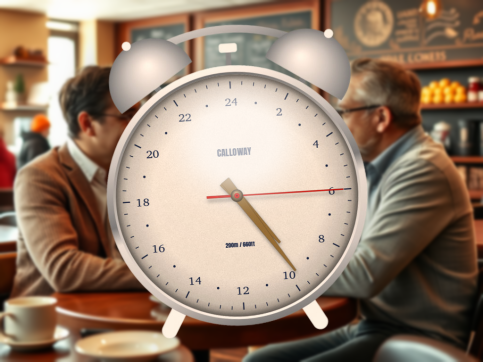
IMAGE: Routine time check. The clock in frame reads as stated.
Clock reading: 9:24:15
